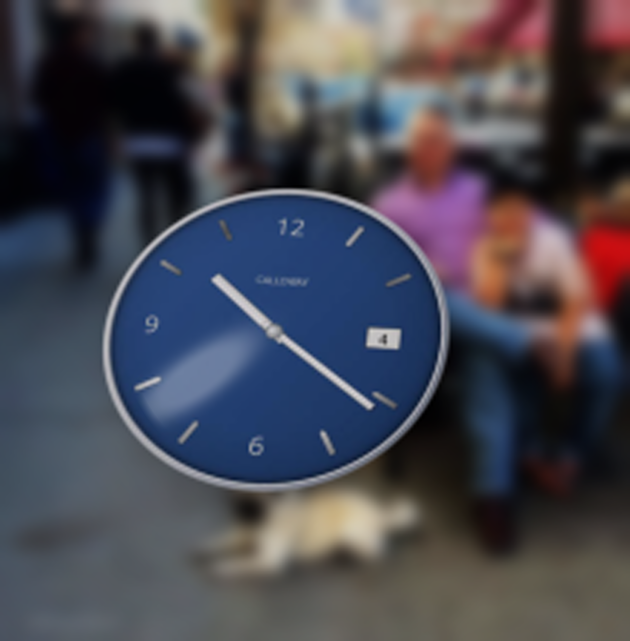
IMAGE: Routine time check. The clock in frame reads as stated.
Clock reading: 10:21
